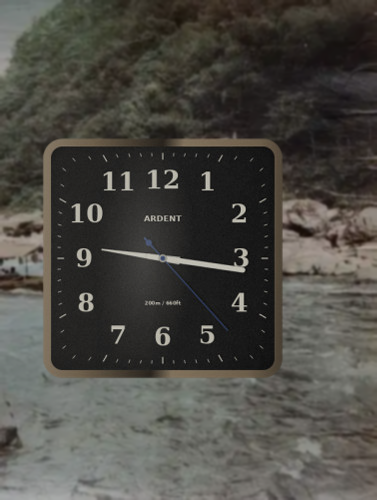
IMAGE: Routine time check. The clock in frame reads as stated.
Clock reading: 9:16:23
